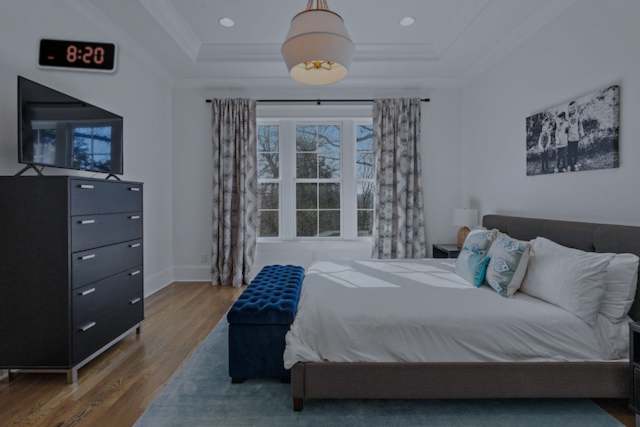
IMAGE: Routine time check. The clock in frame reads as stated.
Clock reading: 8:20
